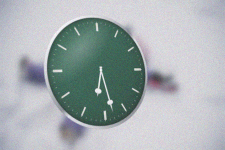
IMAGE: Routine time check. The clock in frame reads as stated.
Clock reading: 6:28
